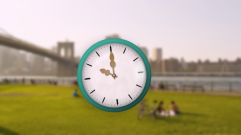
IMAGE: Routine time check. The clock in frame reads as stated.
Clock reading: 10:00
